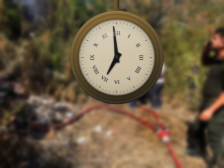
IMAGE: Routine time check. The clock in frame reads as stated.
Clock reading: 6:59
